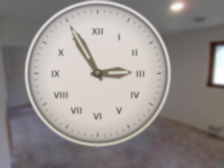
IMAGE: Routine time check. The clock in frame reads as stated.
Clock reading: 2:55
